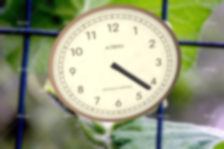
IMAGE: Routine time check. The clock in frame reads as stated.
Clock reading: 4:22
